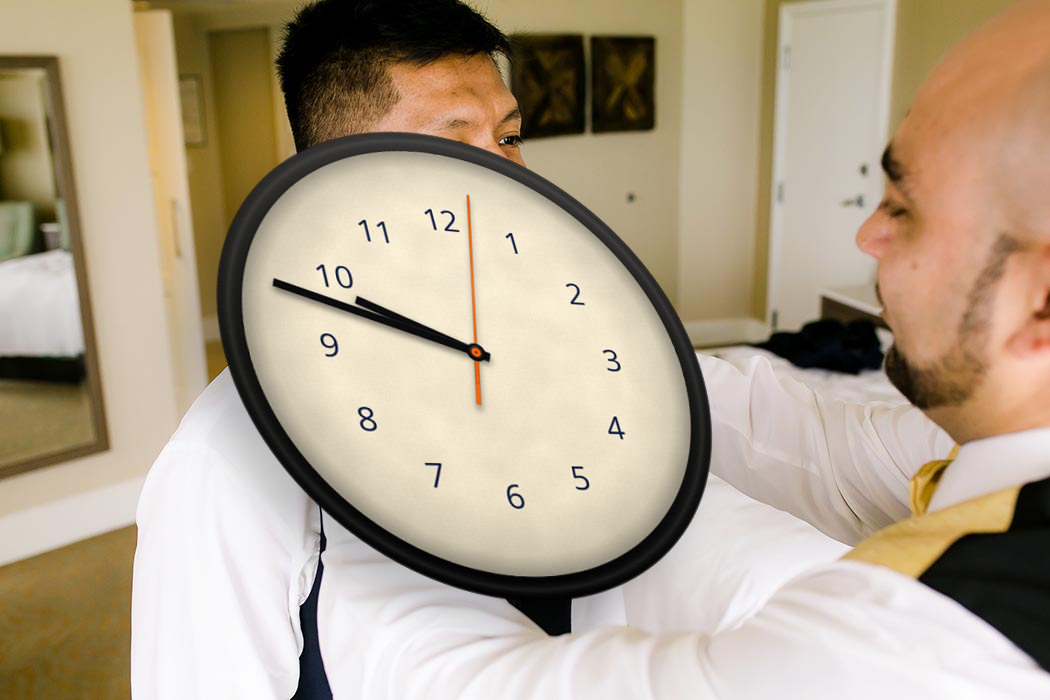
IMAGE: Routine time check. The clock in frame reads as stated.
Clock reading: 9:48:02
